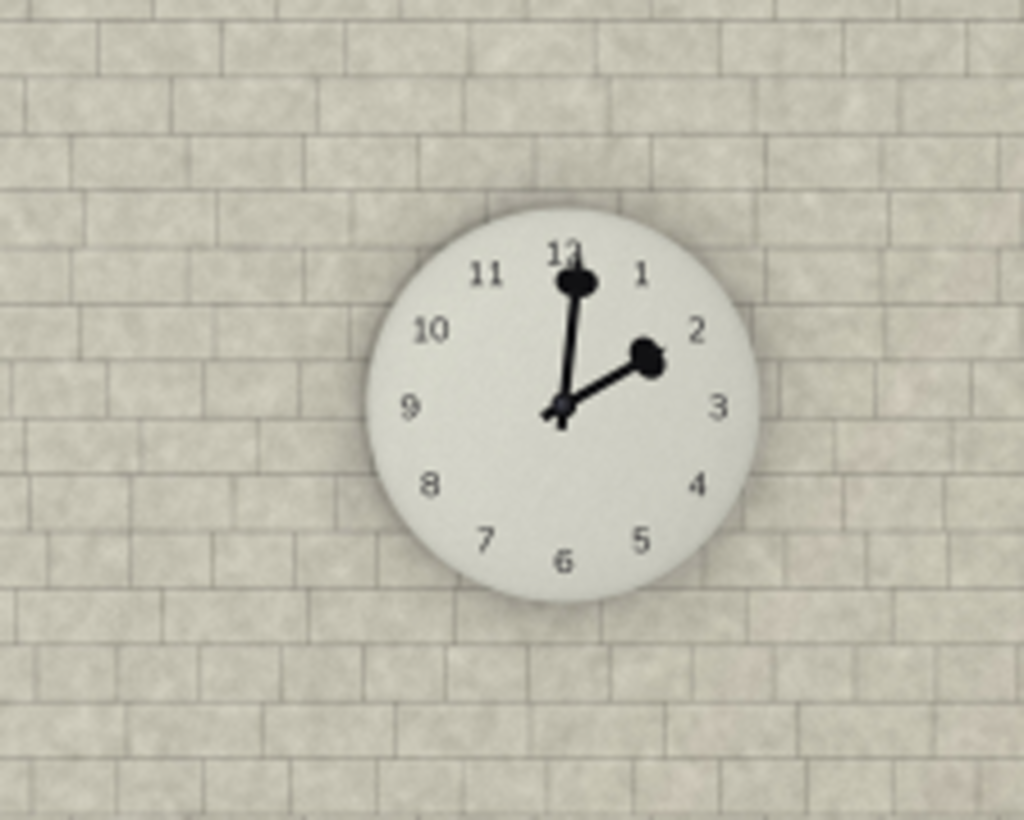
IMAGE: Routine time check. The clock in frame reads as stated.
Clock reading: 2:01
